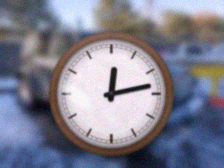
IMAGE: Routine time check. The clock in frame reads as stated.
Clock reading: 12:13
